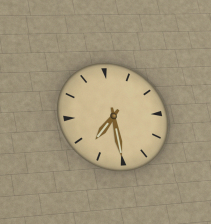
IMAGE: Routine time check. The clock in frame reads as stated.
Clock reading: 7:30
